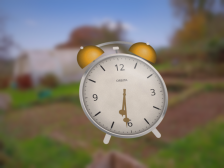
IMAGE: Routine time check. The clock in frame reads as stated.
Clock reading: 6:31
